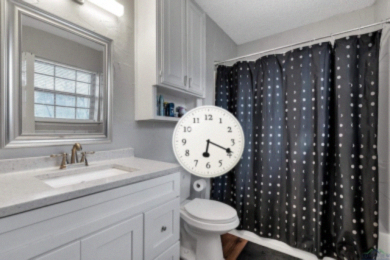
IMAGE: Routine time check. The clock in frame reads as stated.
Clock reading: 6:19
